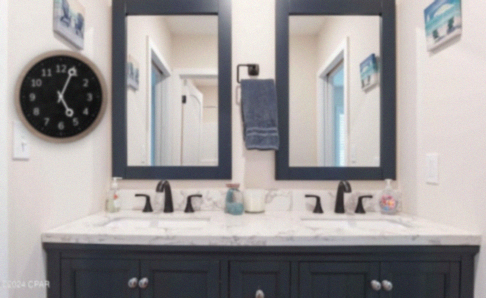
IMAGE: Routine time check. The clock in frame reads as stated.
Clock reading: 5:04
